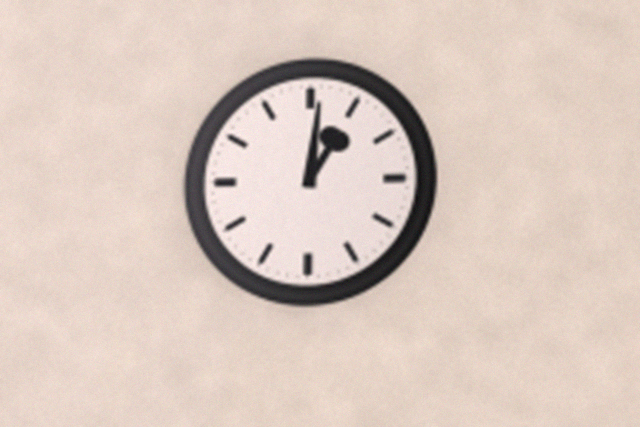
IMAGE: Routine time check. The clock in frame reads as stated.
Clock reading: 1:01
